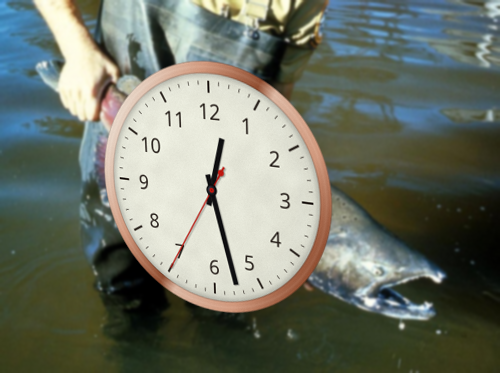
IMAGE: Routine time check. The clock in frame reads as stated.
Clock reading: 12:27:35
